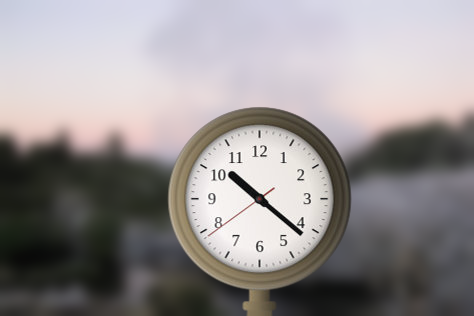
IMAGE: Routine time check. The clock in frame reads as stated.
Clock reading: 10:21:39
